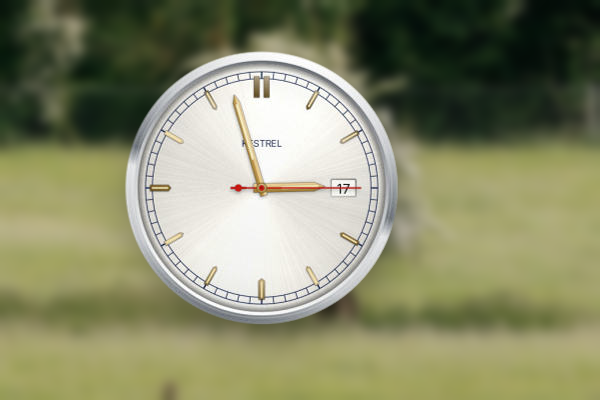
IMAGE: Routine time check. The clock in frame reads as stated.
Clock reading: 2:57:15
